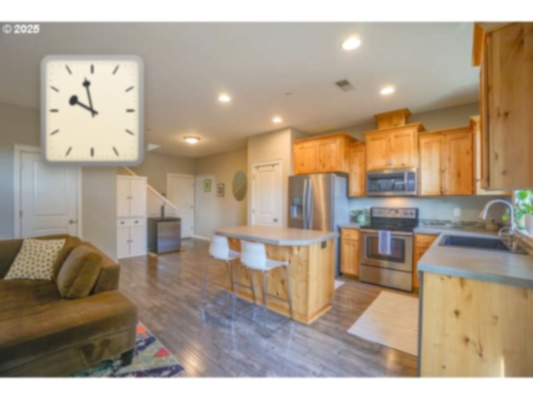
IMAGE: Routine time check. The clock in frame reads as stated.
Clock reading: 9:58
